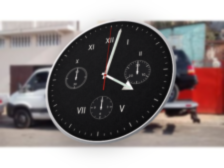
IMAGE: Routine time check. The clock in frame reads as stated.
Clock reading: 4:02
